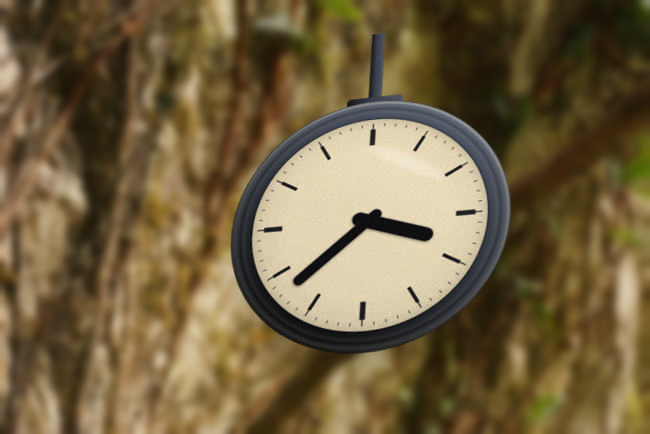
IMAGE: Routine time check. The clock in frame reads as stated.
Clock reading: 3:38
